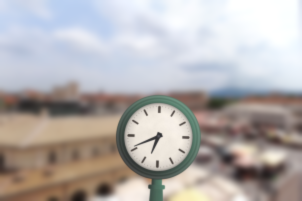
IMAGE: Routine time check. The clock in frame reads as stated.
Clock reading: 6:41
